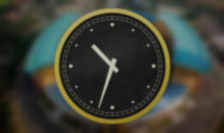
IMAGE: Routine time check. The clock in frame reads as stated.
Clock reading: 10:33
